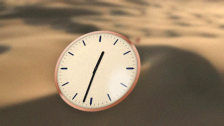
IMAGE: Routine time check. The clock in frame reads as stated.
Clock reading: 12:32
